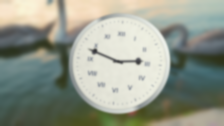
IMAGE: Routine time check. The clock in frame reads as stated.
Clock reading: 2:48
